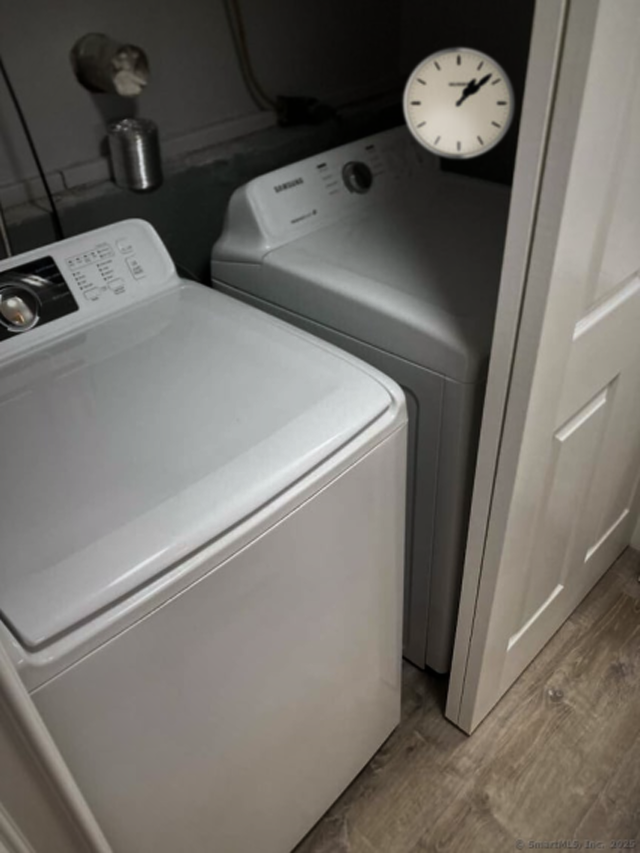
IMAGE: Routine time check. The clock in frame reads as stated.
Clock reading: 1:08
